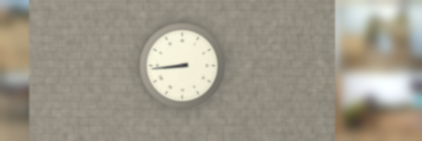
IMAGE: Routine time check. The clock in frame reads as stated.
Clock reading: 8:44
